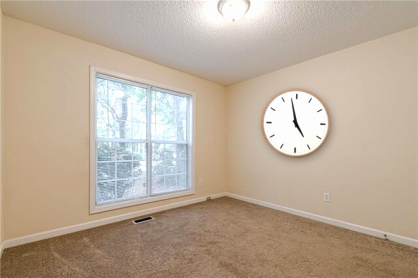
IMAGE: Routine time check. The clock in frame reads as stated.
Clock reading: 4:58
